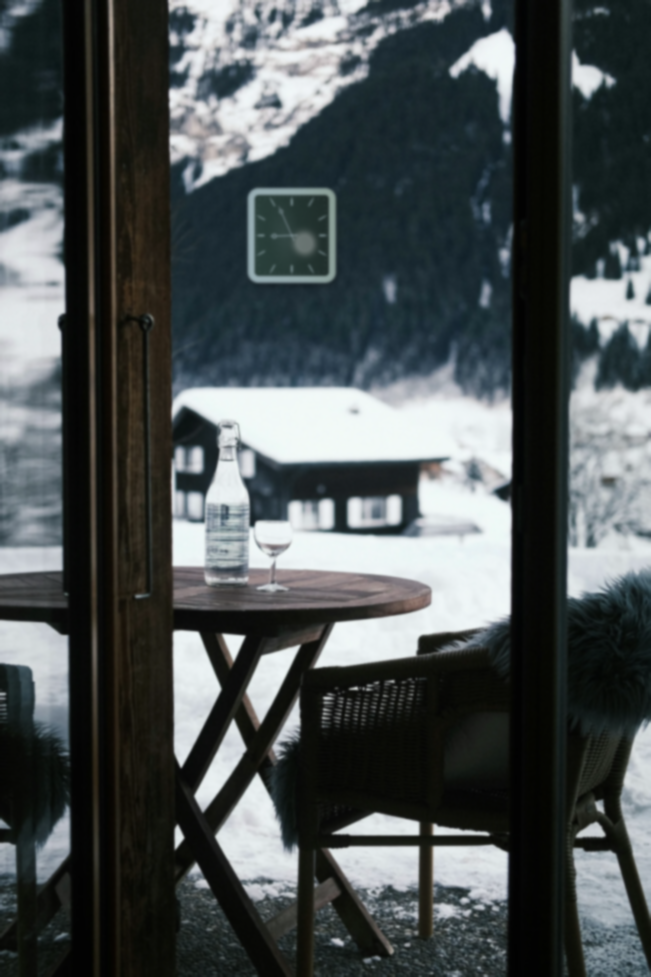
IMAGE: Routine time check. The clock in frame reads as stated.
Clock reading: 8:56
